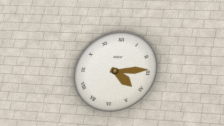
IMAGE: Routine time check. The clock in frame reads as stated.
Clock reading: 4:14
